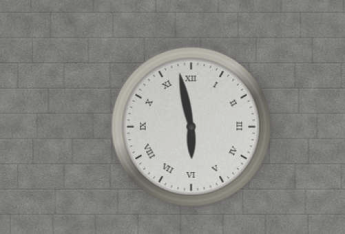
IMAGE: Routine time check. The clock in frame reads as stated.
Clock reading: 5:58
